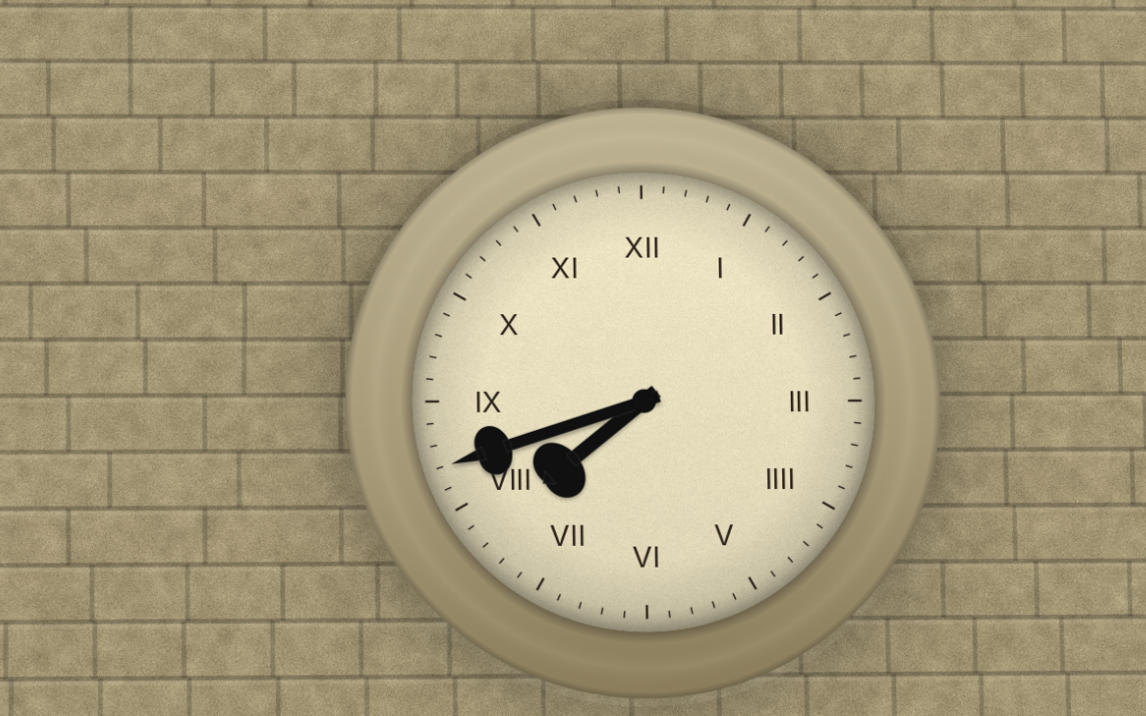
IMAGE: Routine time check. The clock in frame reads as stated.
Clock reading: 7:42
